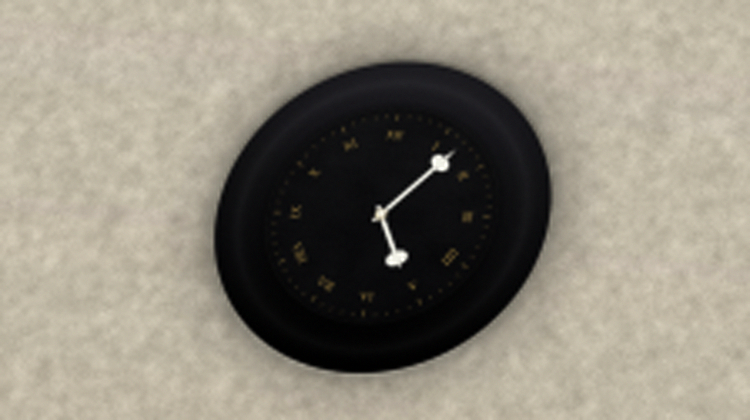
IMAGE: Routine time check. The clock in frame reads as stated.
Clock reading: 5:07
